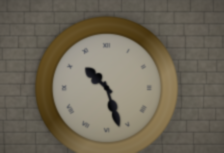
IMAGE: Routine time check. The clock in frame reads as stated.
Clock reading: 10:27
